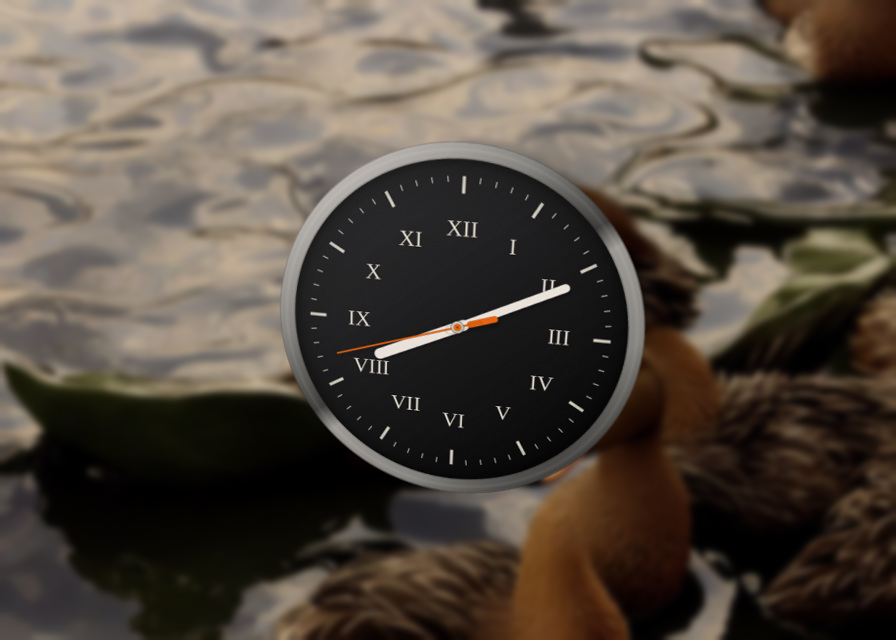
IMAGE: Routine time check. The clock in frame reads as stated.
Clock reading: 8:10:42
